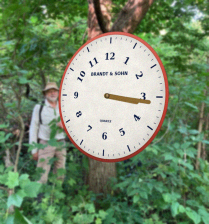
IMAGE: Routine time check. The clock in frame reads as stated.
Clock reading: 3:16
